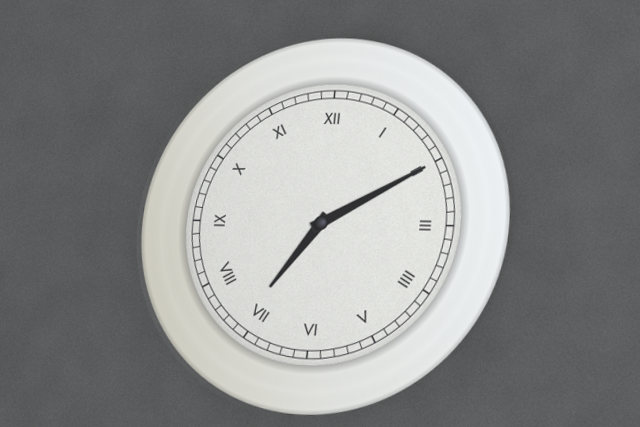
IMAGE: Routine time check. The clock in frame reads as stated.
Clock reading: 7:10
